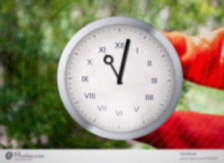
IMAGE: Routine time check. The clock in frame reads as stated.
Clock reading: 11:02
